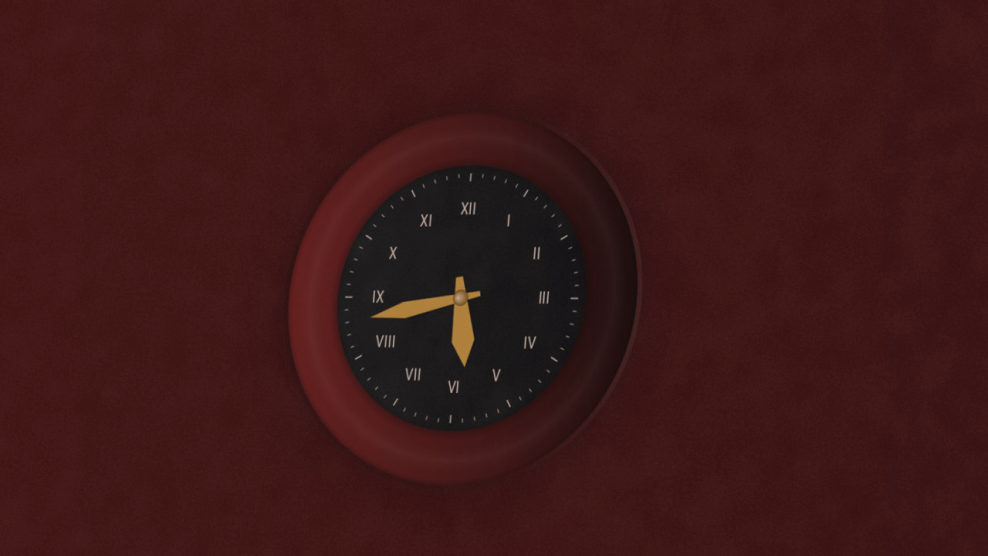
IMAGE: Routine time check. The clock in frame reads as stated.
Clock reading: 5:43
